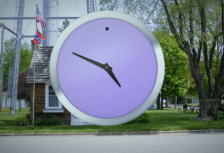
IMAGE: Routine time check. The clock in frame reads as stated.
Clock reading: 4:49
